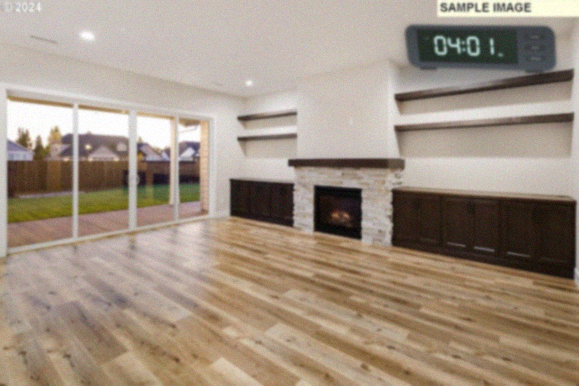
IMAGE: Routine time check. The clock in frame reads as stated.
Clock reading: 4:01
